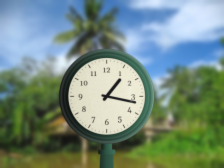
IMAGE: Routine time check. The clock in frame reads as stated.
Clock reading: 1:17
